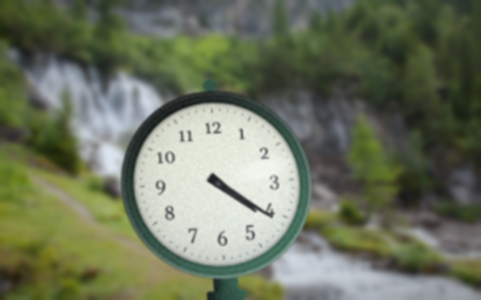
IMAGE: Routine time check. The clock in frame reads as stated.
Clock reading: 4:21
